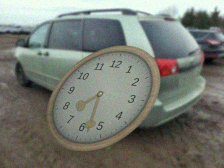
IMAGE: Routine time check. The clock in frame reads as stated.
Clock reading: 7:28
